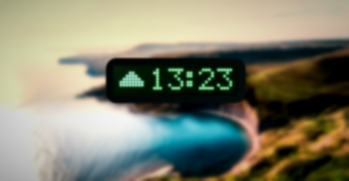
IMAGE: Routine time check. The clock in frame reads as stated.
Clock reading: 13:23
